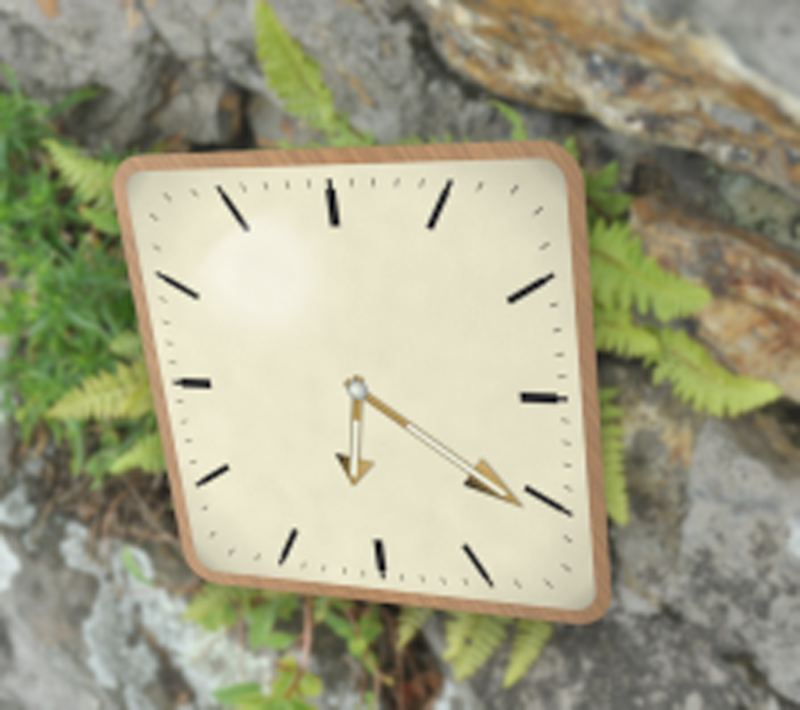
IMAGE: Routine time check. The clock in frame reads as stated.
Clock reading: 6:21
